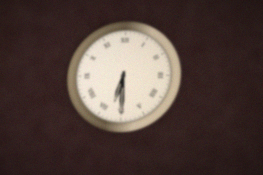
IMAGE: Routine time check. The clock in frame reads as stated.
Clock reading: 6:30
